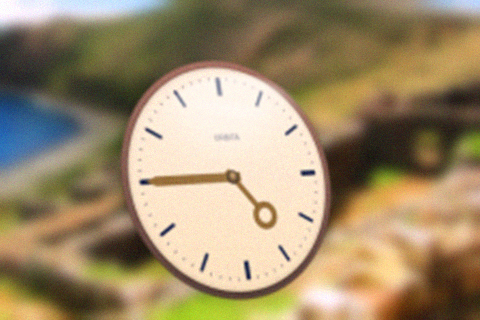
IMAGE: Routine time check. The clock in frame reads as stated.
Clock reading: 4:45
